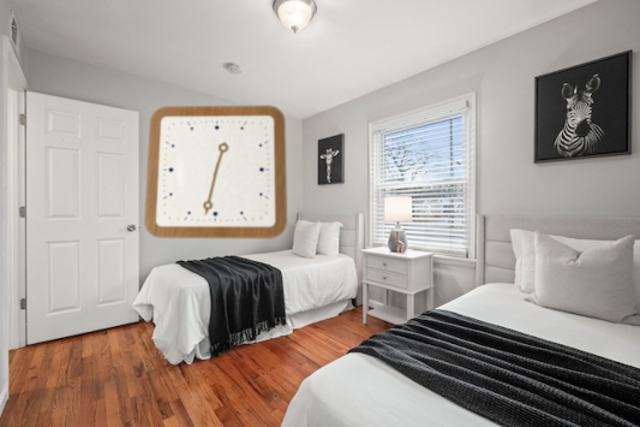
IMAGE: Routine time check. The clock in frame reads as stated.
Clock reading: 12:32
